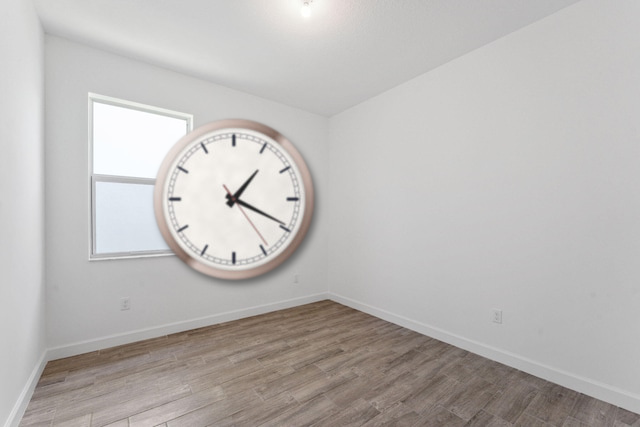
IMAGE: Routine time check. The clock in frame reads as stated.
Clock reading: 1:19:24
